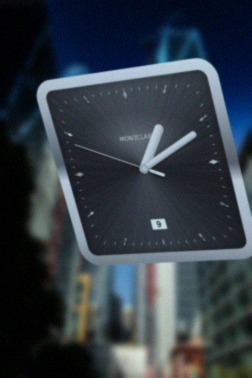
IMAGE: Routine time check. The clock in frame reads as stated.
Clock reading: 1:10:49
